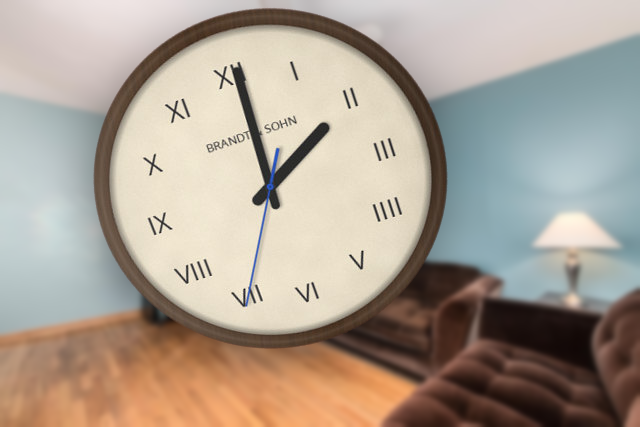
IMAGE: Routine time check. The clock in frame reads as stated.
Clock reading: 2:00:35
